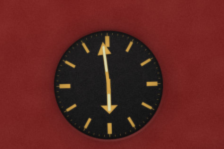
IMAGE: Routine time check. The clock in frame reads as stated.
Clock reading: 5:59
